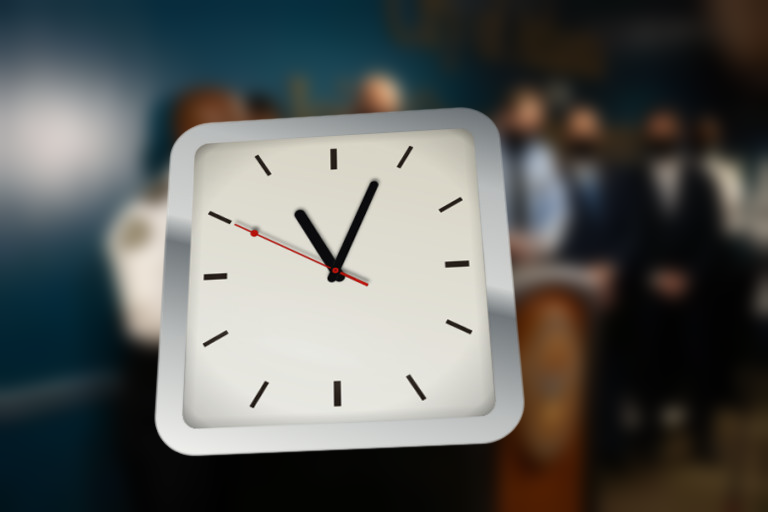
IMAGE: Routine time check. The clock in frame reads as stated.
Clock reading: 11:03:50
